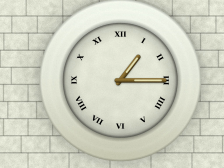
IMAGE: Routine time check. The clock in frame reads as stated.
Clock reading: 1:15
